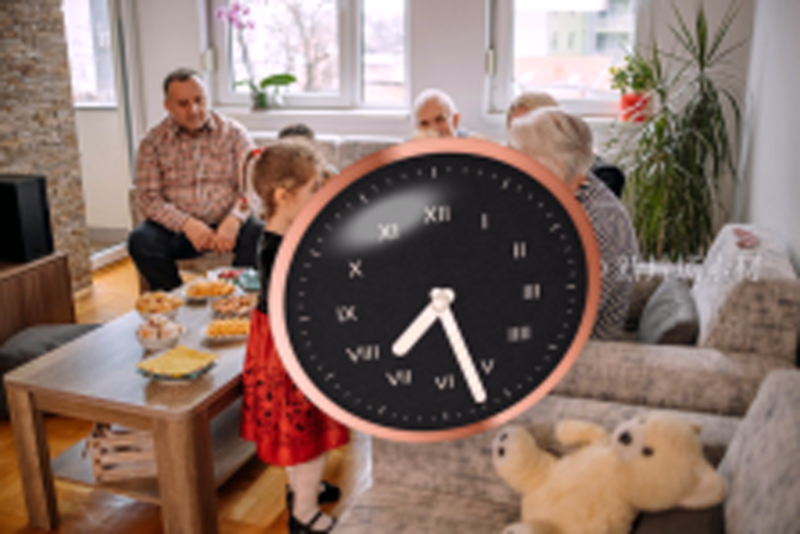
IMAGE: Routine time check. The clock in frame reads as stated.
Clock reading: 7:27
